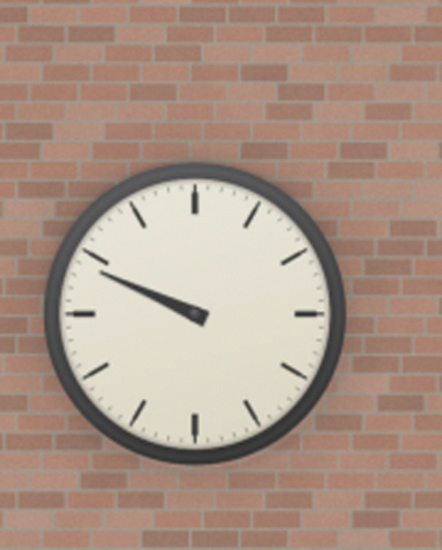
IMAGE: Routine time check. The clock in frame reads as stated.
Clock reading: 9:49
